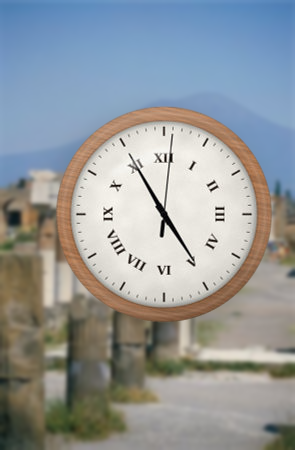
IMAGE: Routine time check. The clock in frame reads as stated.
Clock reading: 4:55:01
